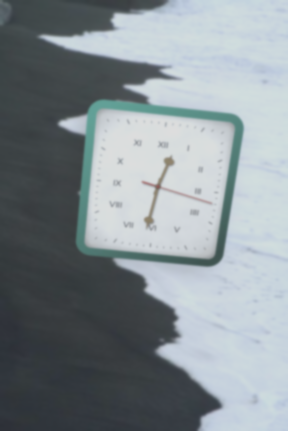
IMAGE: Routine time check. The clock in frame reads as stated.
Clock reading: 12:31:17
